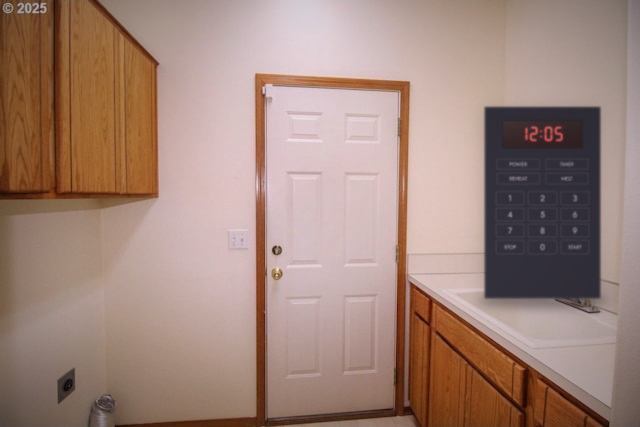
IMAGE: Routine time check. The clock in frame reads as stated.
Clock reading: 12:05
